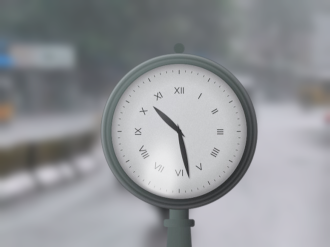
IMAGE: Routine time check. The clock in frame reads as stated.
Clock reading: 10:28
